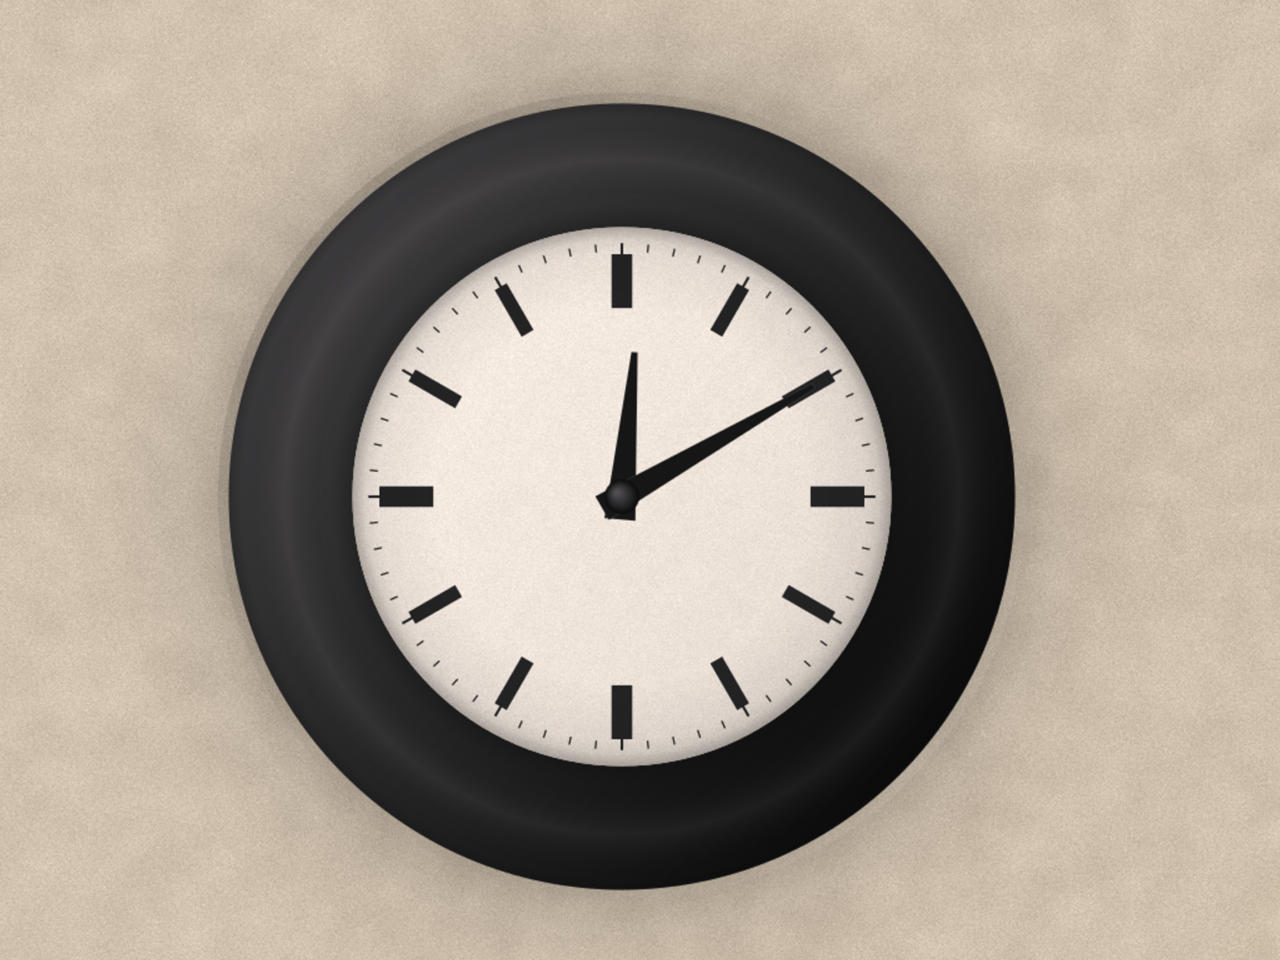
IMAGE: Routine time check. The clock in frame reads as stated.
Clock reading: 12:10
